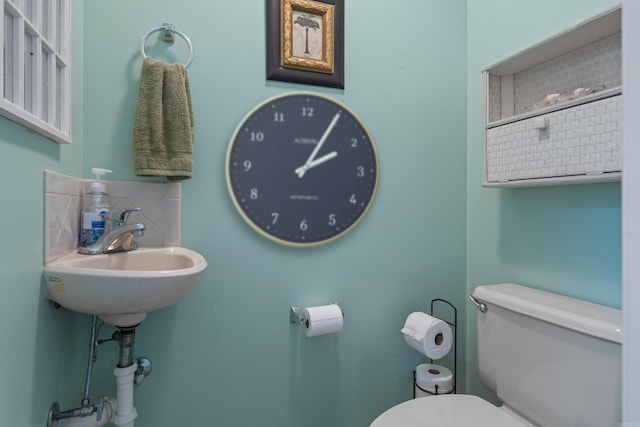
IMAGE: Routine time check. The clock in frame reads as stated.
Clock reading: 2:05
